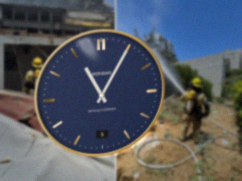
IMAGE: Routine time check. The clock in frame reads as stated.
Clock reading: 11:05
